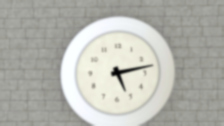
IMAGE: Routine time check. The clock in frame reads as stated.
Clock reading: 5:13
